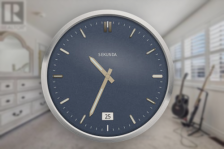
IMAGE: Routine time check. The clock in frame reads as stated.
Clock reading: 10:34
